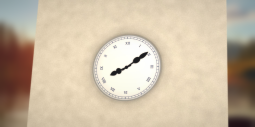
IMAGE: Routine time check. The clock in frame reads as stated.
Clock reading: 8:09
